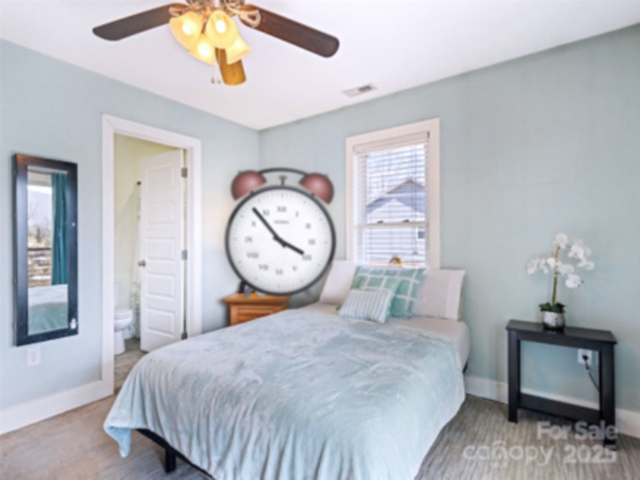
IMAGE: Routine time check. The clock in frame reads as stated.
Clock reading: 3:53
